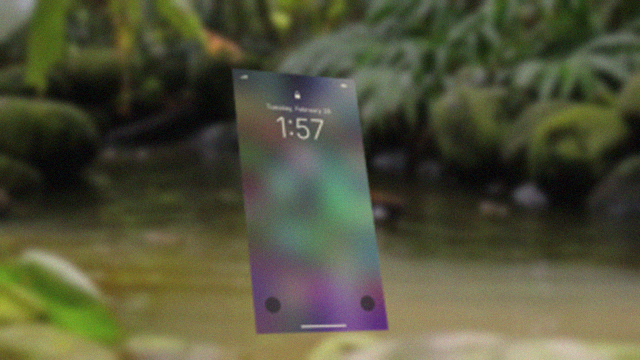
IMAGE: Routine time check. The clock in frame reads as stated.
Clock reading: 1:57
